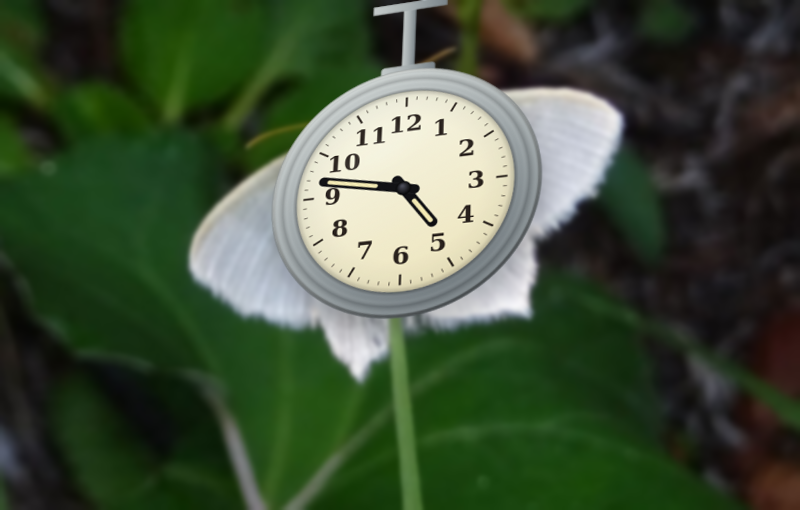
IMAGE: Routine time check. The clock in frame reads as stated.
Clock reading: 4:47
